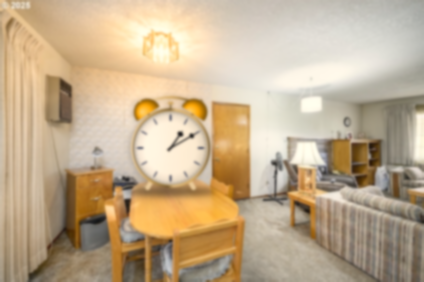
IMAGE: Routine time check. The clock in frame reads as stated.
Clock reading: 1:10
